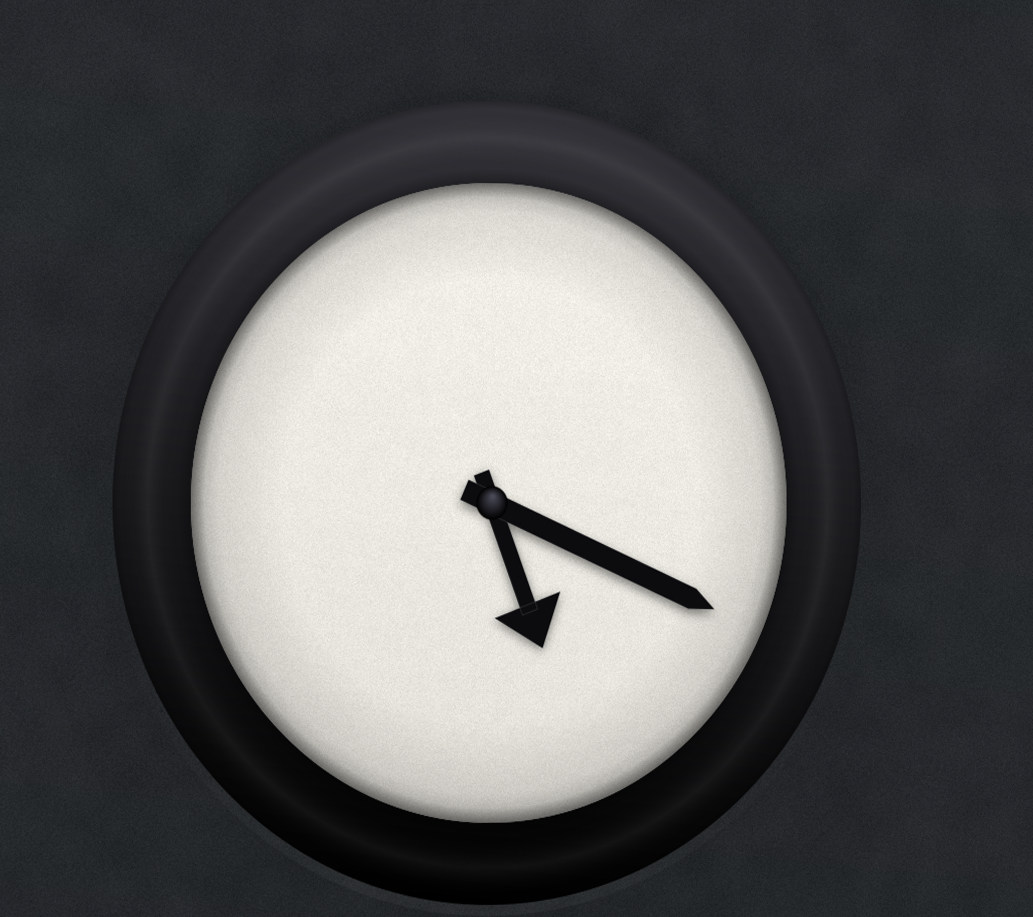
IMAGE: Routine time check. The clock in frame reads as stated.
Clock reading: 5:19
